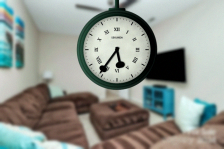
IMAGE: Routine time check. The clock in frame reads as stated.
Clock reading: 5:36
